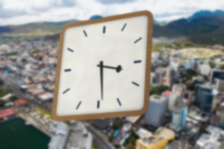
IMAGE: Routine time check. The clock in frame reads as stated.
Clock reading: 3:29
